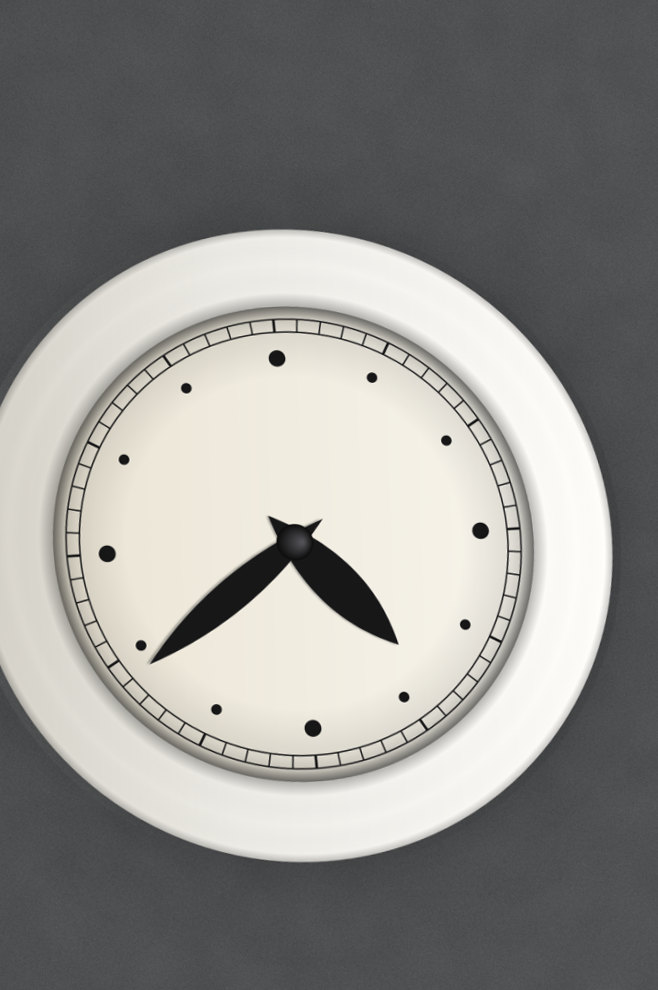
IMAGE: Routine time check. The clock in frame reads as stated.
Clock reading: 4:39
